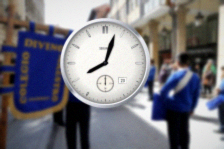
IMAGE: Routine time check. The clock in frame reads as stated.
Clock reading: 8:03
